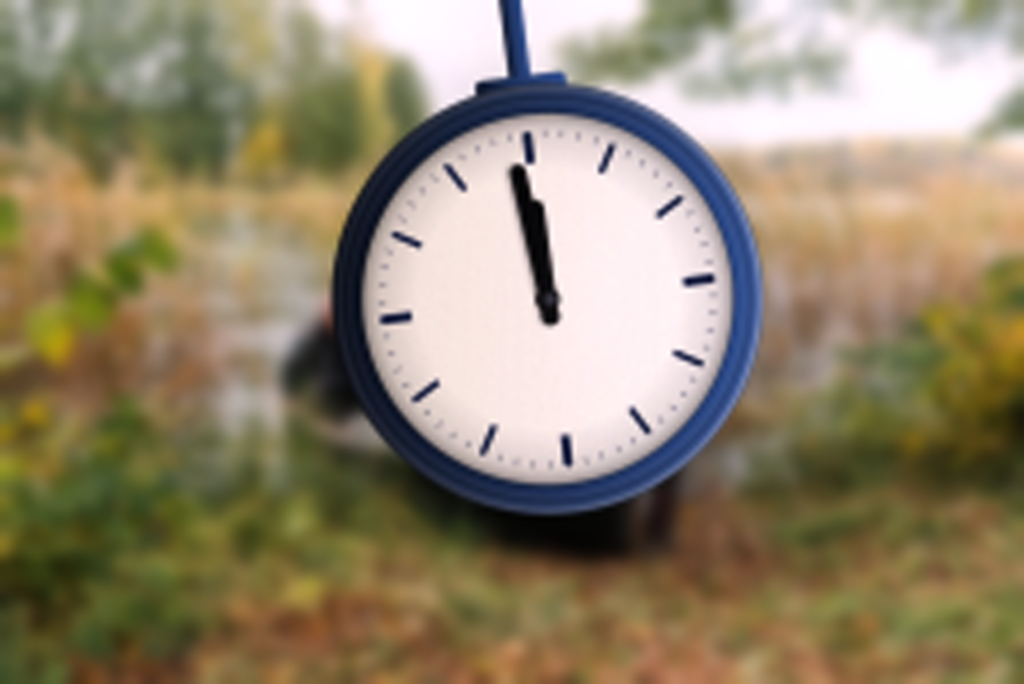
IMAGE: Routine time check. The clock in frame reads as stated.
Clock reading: 11:59
